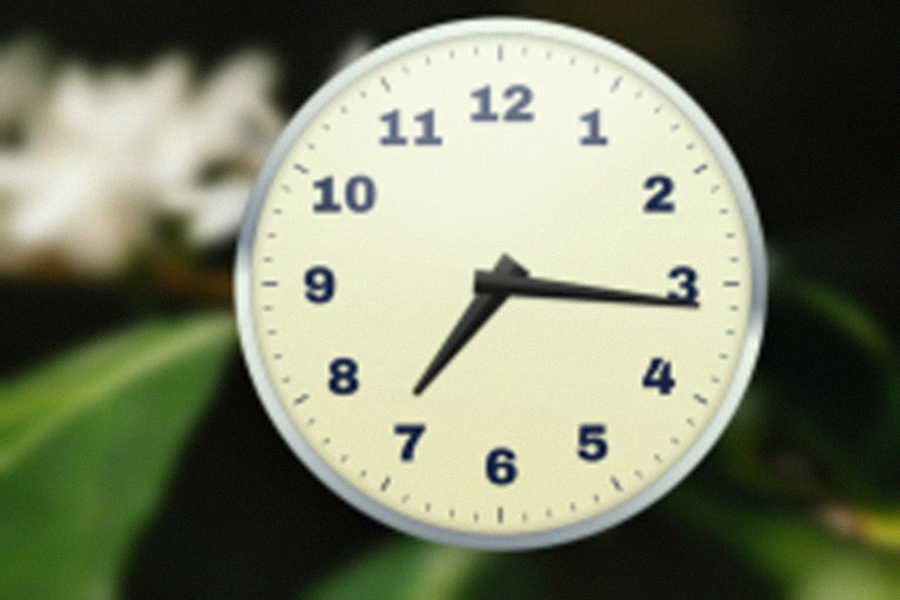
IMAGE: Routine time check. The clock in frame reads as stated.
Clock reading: 7:16
